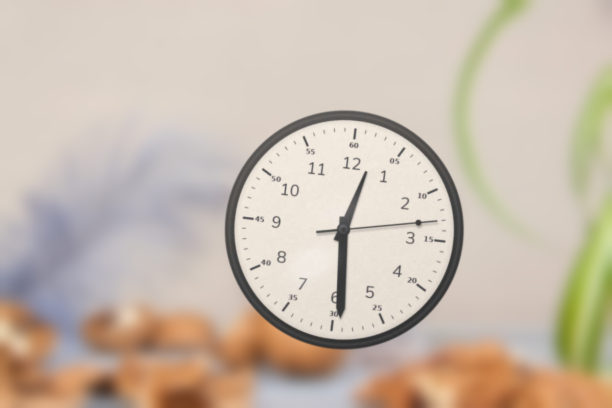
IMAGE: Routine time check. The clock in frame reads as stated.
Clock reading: 12:29:13
